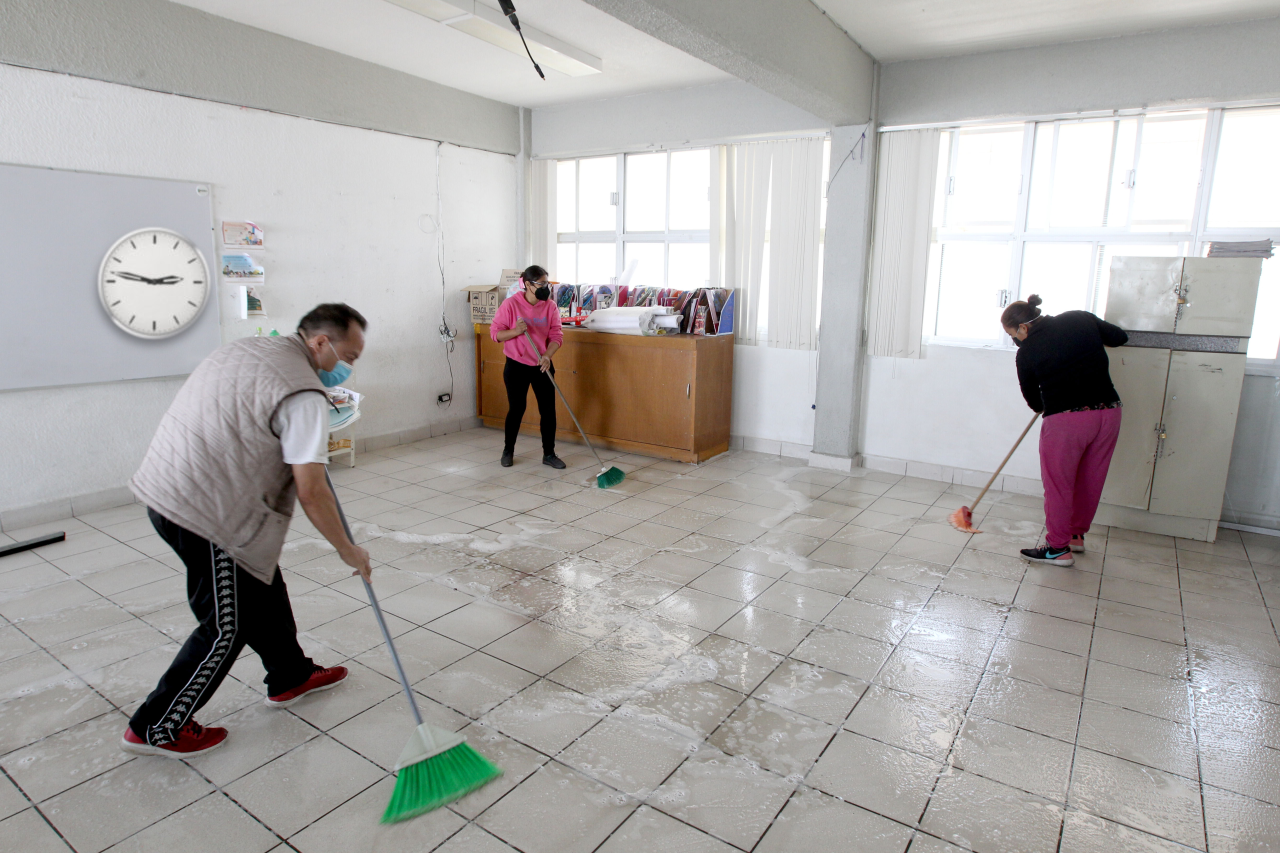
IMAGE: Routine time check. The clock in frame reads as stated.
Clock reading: 2:47
